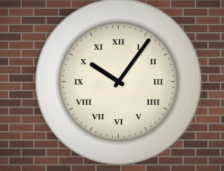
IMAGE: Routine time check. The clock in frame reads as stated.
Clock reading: 10:06
